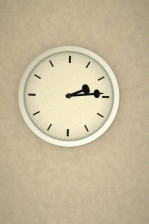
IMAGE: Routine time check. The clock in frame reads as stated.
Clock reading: 2:14
